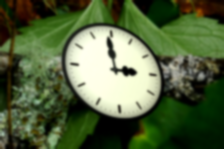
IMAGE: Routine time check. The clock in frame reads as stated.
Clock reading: 2:59
